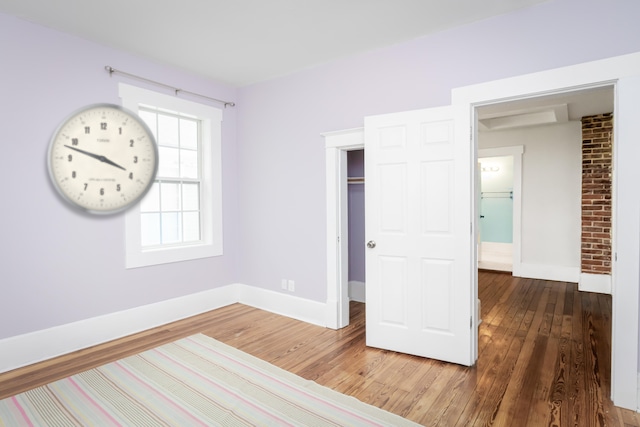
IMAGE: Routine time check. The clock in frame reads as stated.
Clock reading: 3:48
